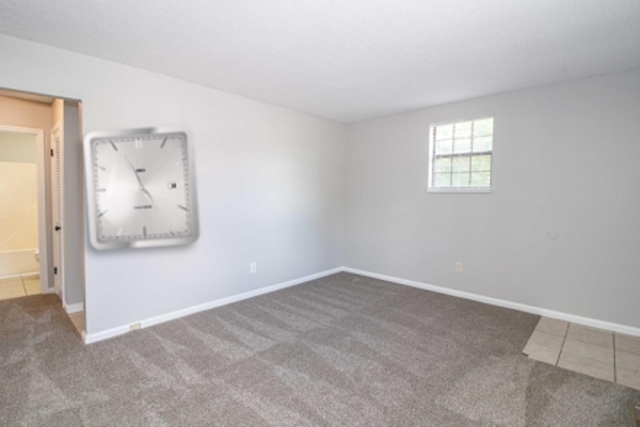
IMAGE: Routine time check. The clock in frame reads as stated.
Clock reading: 4:56
